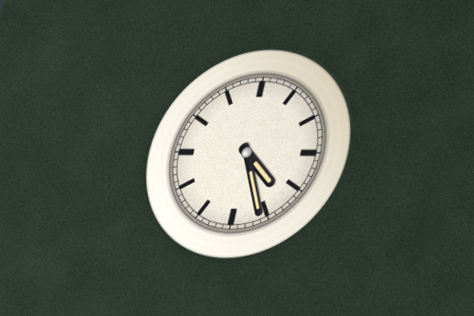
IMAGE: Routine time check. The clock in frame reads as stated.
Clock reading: 4:26
